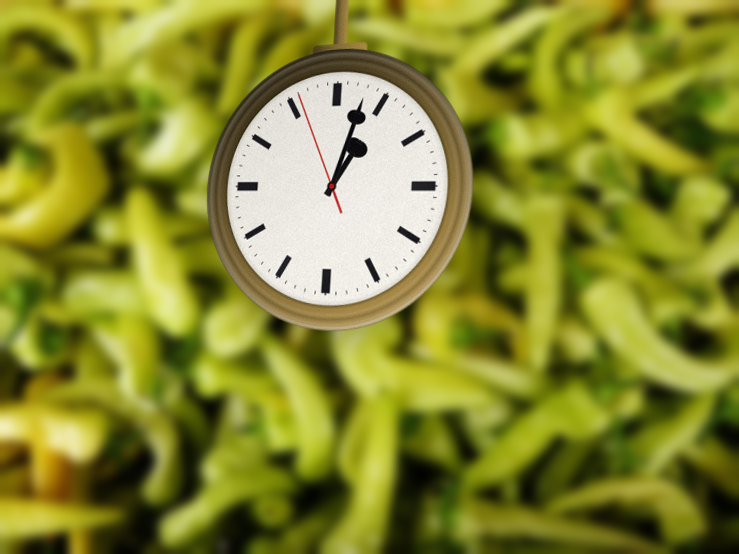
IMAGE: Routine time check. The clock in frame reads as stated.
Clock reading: 1:02:56
